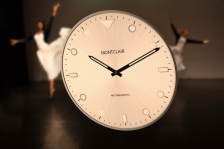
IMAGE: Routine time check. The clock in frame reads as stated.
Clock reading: 10:11
